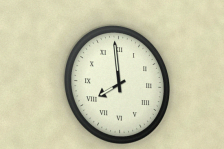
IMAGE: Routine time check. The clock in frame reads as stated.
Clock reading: 7:59
